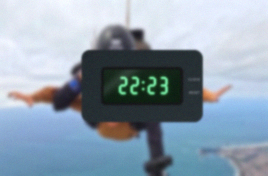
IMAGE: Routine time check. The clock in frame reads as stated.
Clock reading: 22:23
